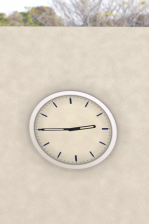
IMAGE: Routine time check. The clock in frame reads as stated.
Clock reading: 2:45
